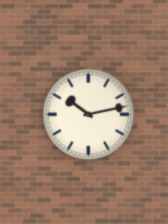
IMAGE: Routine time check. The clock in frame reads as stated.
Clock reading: 10:13
